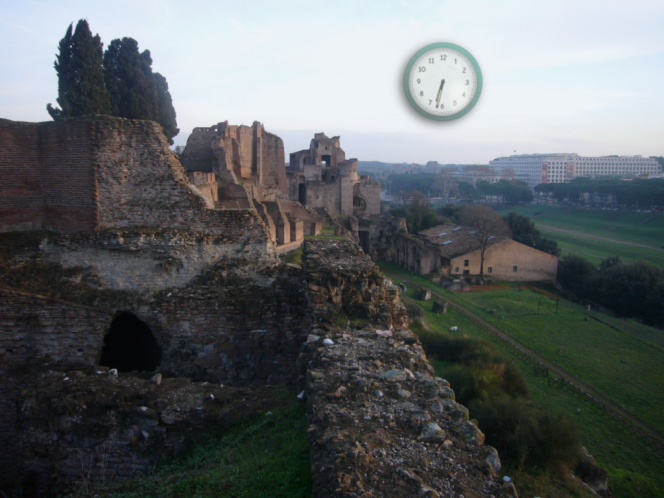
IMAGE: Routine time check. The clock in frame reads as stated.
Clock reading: 6:32
